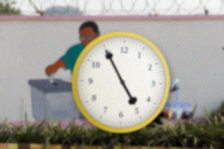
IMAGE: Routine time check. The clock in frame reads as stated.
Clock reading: 4:55
